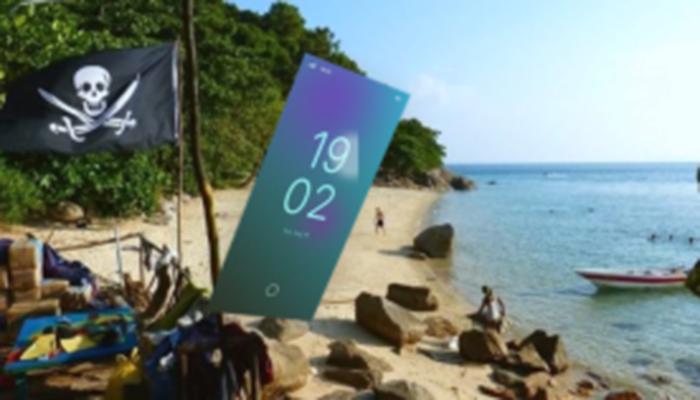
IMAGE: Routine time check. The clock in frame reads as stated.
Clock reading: 19:02
